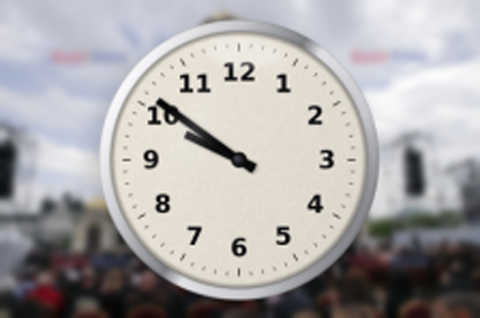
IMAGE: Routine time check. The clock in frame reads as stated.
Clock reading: 9:51
